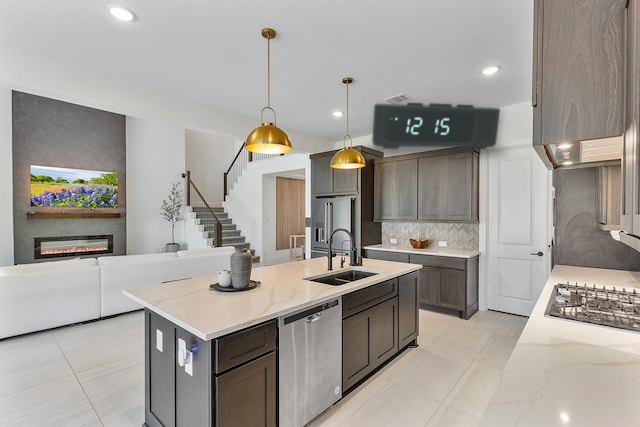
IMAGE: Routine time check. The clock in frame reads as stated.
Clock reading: 12:15
